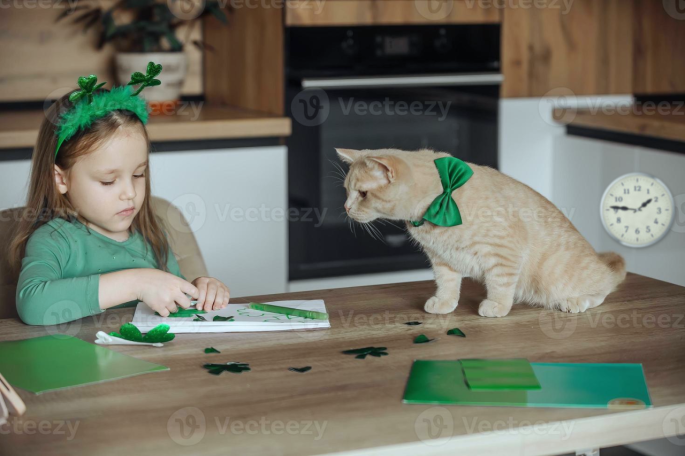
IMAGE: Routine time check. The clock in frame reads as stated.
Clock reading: 1:46
